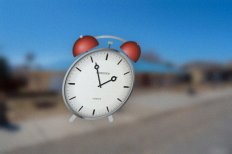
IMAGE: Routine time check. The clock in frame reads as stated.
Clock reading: 1:56
